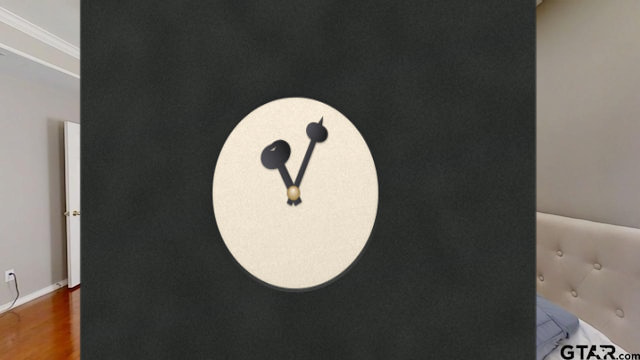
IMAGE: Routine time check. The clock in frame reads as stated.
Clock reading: 11:04
